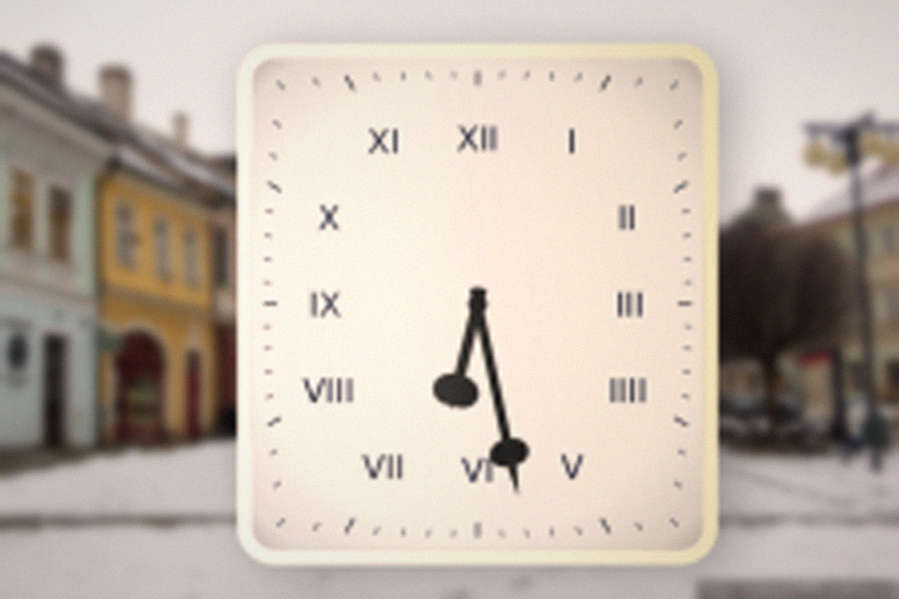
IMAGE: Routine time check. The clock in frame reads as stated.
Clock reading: 6:28
